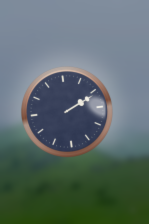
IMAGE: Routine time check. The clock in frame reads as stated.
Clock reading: 2:11
